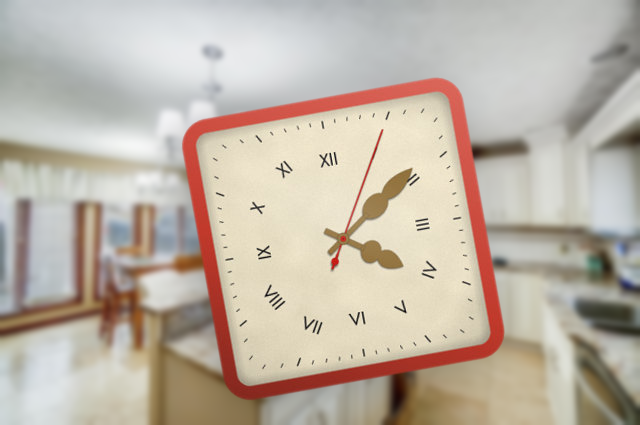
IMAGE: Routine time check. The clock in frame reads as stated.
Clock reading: 4:09:05
